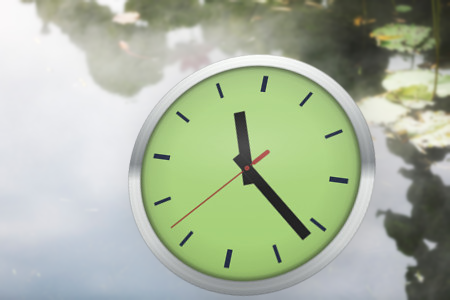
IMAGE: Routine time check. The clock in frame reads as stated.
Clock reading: 11:21:37
